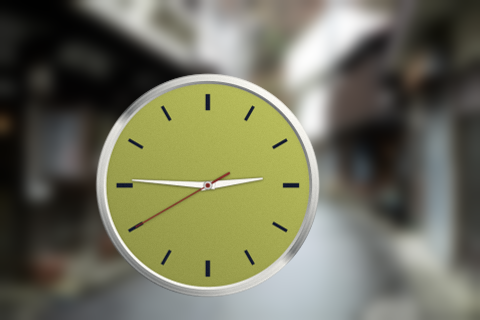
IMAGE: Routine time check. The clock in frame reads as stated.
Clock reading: 2:45:40
